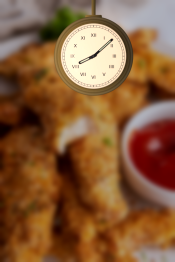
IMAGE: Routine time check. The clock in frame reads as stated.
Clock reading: 8:08
